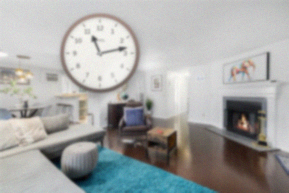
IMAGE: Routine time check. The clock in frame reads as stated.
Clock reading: 11:13
